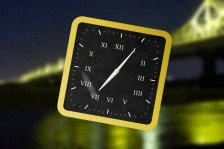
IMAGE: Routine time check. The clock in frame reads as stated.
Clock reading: 7:05
